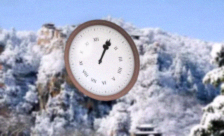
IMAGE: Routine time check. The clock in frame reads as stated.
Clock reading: 1:06
